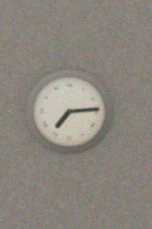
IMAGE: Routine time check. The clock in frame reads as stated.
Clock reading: 7:14
